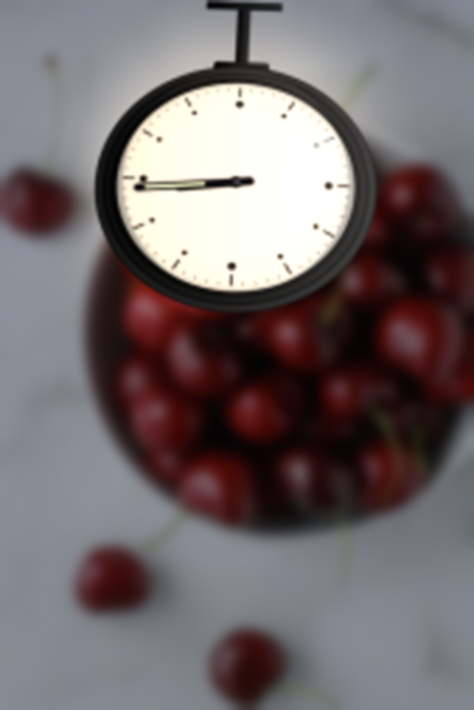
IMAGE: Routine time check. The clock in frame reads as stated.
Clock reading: 8:44
